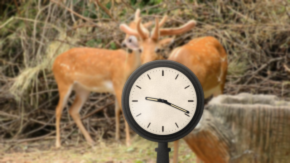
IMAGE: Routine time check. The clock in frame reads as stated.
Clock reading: 9:19
